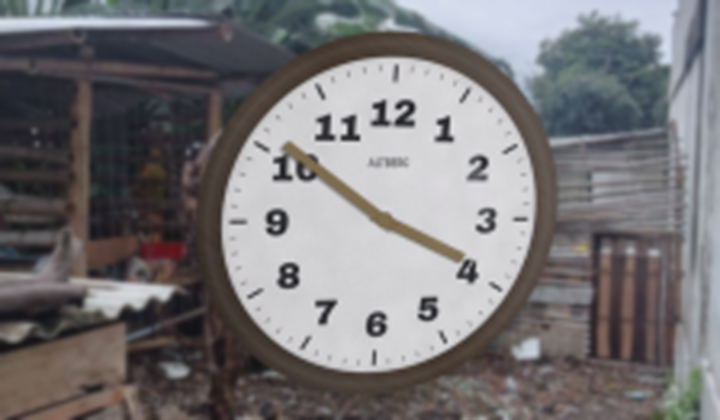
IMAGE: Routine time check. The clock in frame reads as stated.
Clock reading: 3:51
